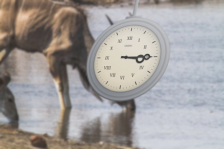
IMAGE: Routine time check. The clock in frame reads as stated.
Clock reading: 3:15
